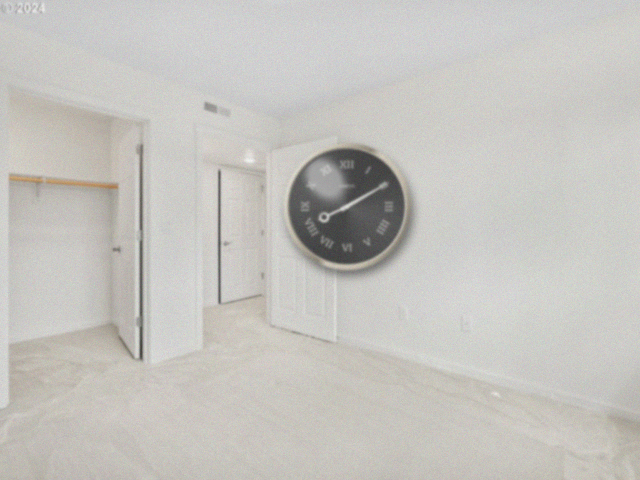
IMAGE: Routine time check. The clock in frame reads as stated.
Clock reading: 8:10
